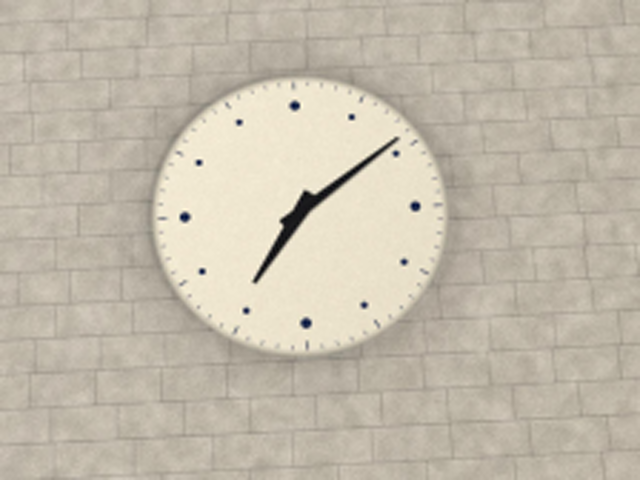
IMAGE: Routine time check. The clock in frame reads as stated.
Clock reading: 7:09
